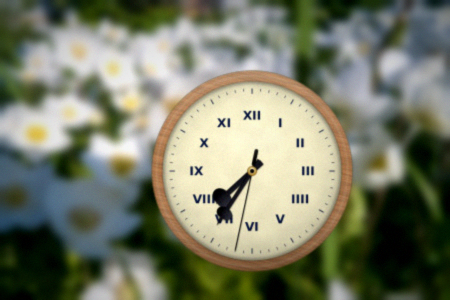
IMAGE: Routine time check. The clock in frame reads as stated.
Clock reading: 7:35:32
